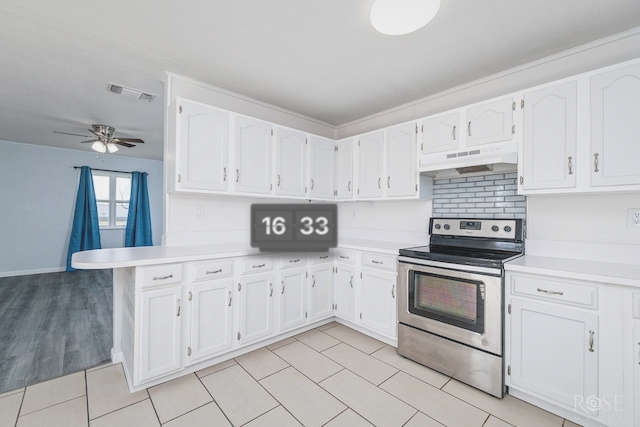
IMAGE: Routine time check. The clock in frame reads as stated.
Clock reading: 16:33
